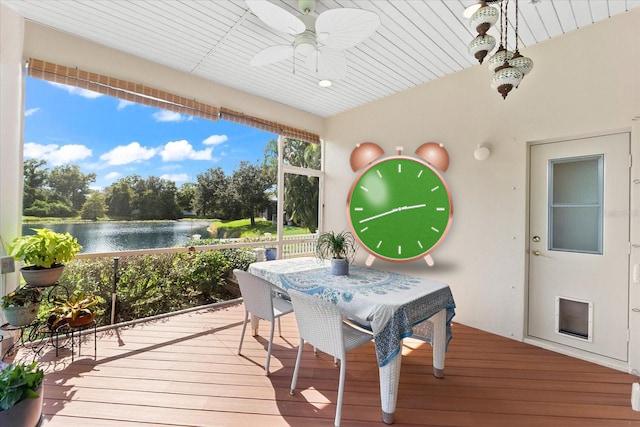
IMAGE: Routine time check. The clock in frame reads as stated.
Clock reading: 2:42
